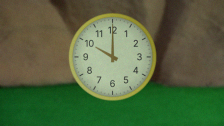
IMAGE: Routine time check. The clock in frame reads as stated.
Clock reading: 10:00
